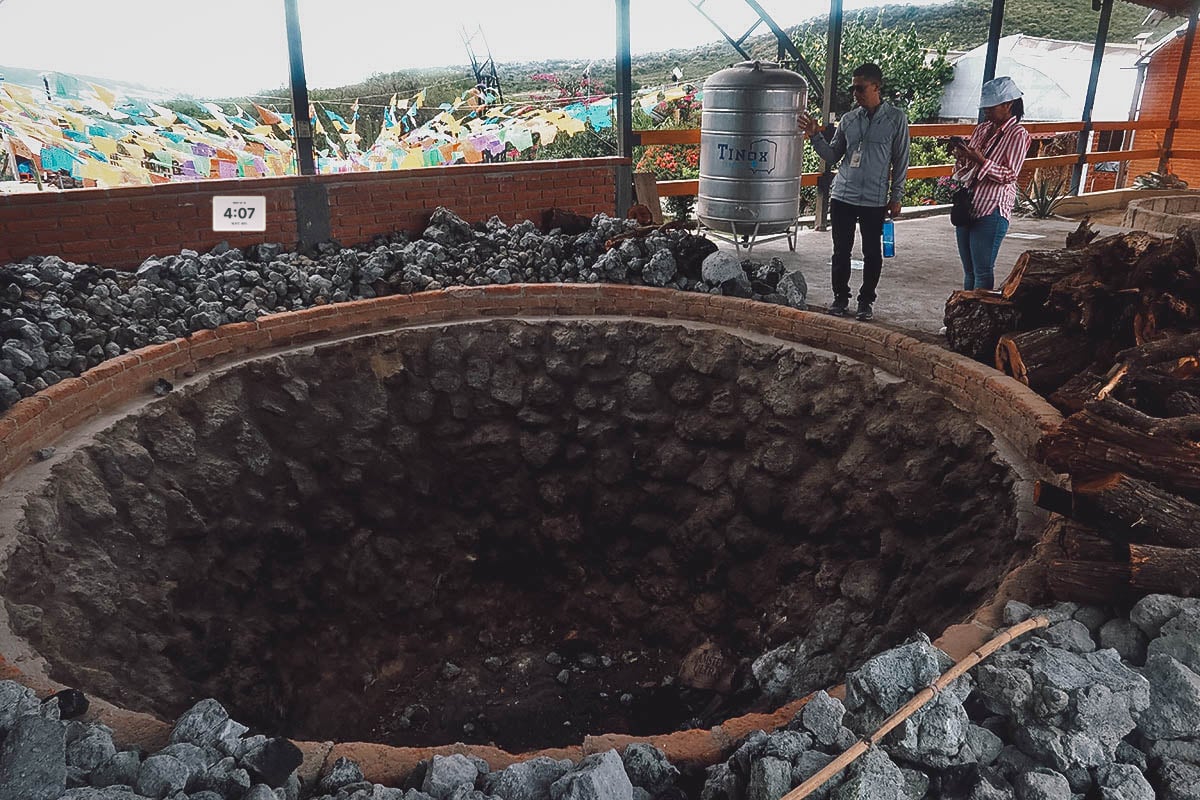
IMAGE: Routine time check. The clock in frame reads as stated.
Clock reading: 4:07
